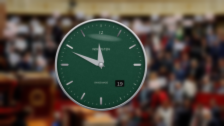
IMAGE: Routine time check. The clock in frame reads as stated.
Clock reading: 11:49
